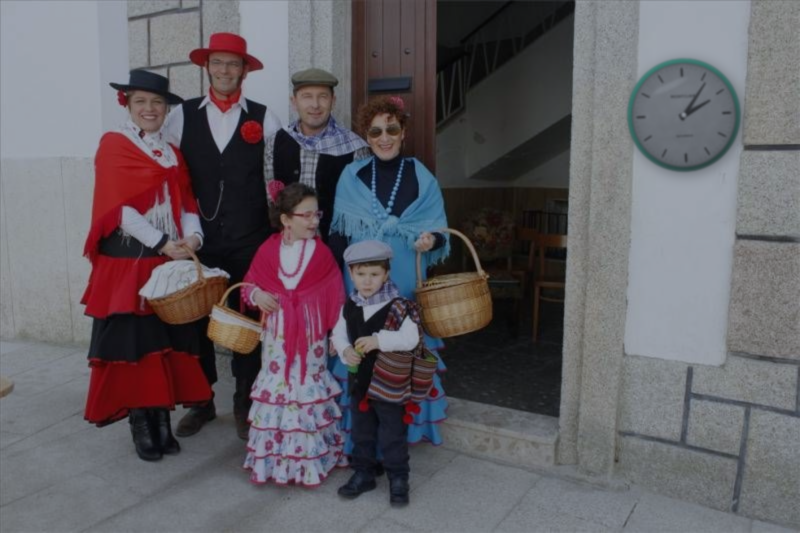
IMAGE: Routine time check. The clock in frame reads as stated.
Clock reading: 2:06
